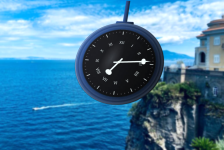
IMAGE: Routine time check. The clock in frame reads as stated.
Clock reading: 7:14
